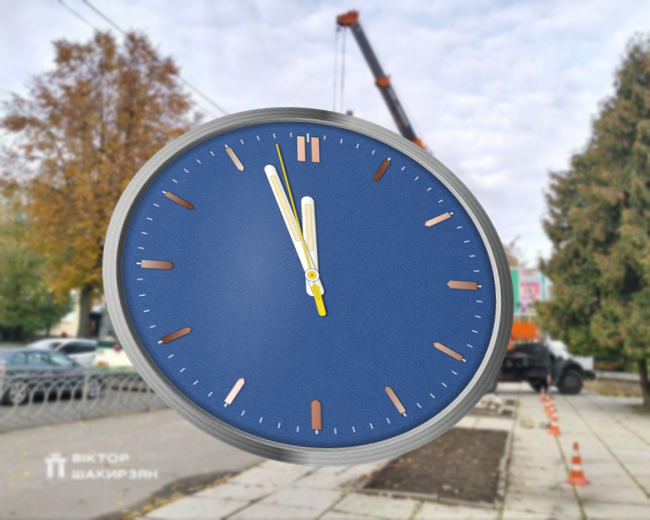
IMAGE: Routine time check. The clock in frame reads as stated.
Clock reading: 11:56:58
